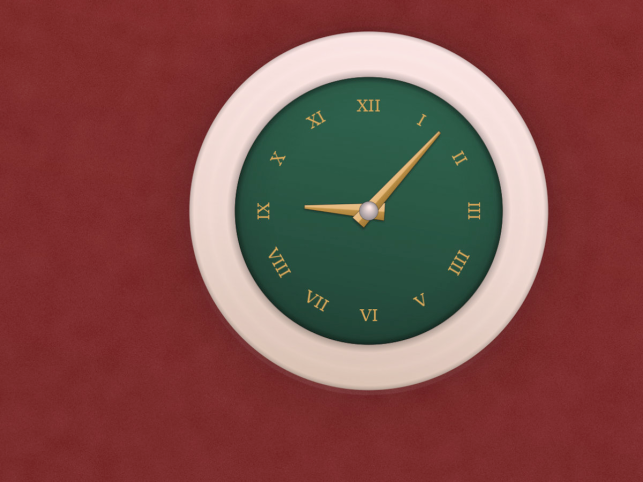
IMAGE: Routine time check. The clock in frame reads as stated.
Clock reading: 9:07
